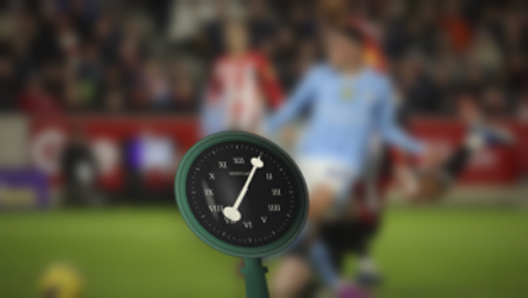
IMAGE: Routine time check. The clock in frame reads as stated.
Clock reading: 7:05
